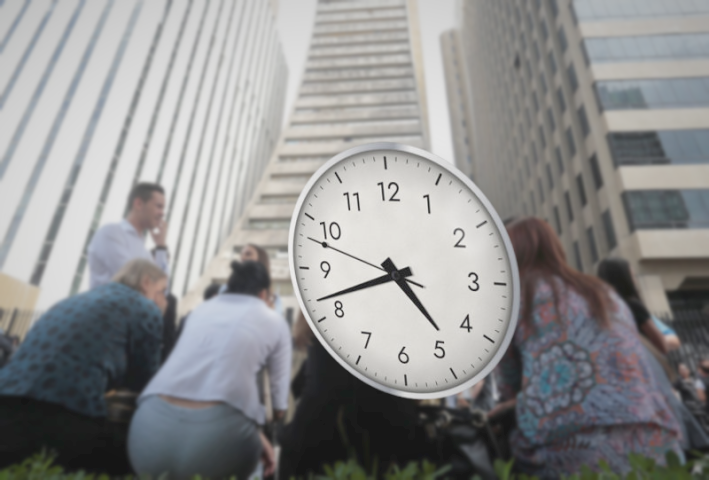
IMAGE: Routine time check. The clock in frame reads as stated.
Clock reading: 4:41:48
